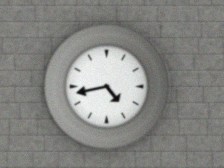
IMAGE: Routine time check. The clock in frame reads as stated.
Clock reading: 4:43
